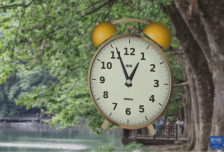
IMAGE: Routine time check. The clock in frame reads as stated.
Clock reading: 12:56
